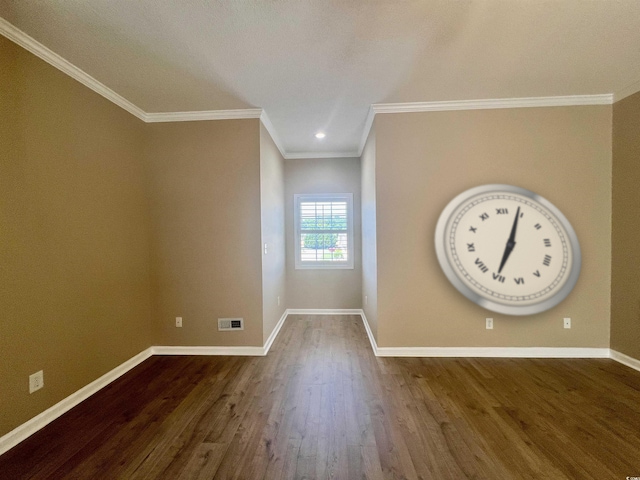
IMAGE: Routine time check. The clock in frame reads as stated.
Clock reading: 7:04
